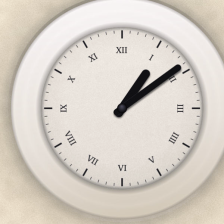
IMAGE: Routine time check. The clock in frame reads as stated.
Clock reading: 1:09
